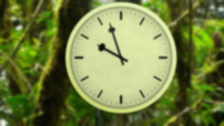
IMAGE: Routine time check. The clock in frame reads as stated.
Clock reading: 9:57
